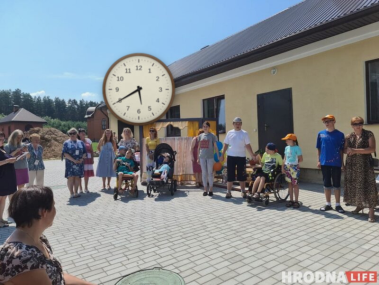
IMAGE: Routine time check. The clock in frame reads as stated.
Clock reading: 5:40
